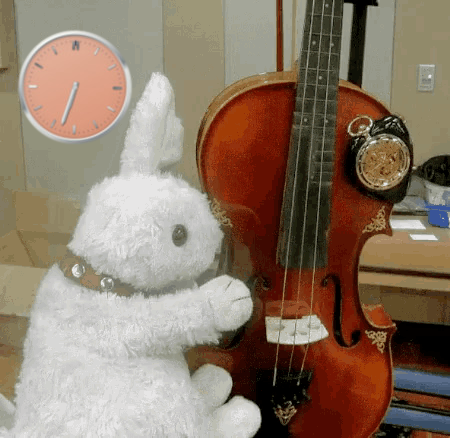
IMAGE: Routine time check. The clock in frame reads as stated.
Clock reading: 6:33
